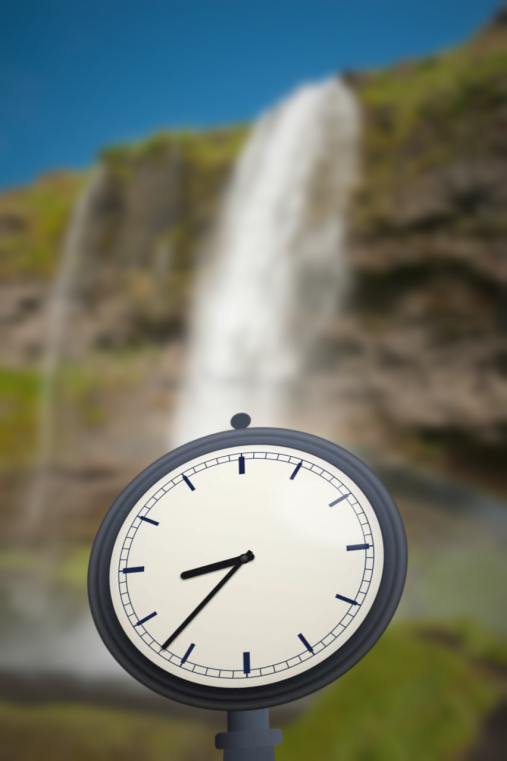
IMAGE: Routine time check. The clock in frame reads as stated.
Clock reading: 8:37
